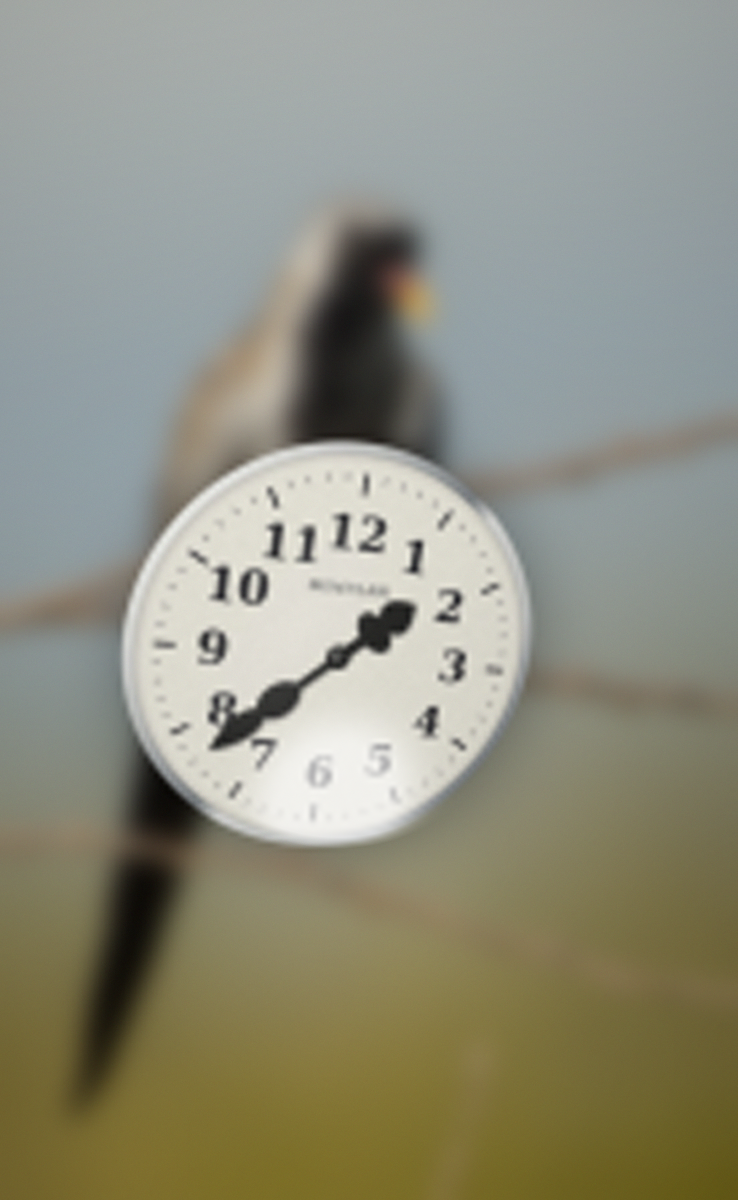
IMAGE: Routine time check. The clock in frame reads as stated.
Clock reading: 1:38
